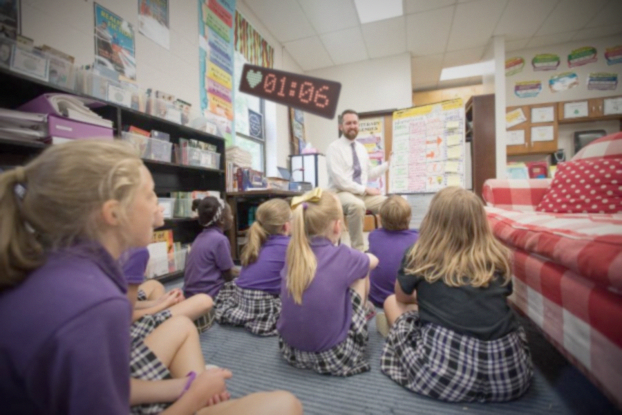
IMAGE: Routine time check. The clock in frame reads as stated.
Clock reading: 1:06
